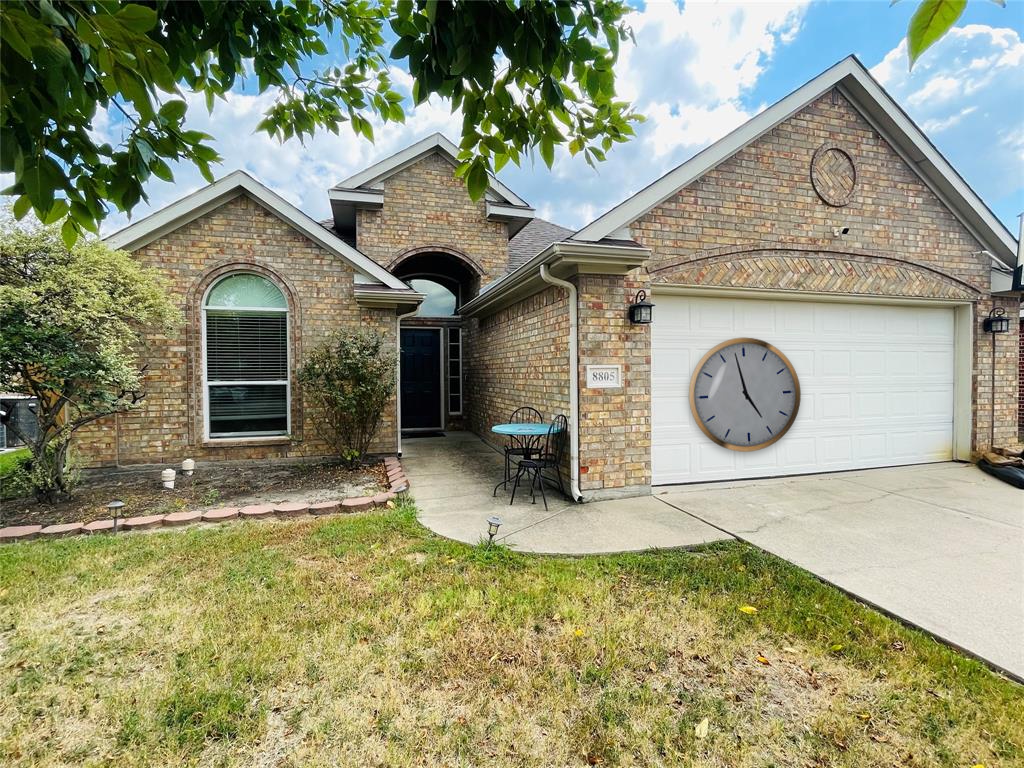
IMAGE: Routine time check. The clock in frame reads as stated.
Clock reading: 4:58
